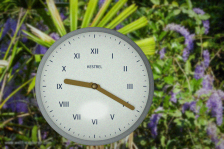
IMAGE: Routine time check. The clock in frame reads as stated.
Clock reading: 9:20
